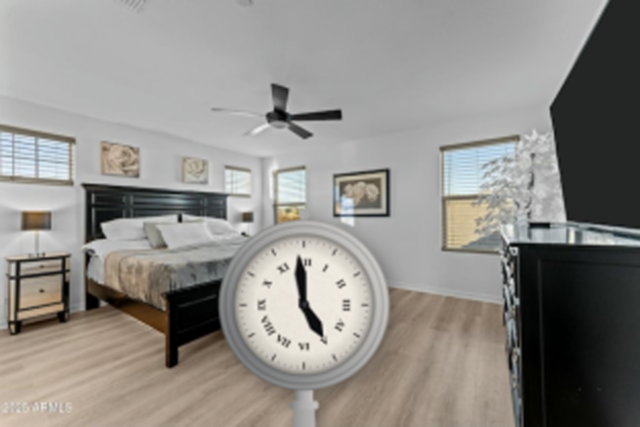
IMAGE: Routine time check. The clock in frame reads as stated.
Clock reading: 4:59
